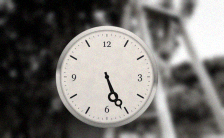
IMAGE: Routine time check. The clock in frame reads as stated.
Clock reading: 5:26
